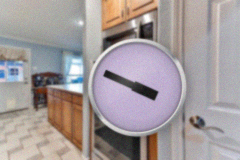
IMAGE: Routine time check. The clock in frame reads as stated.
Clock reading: 3:49
